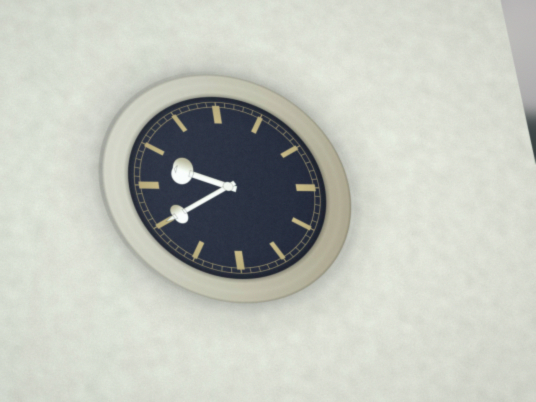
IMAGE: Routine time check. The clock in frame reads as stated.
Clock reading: 9:40
